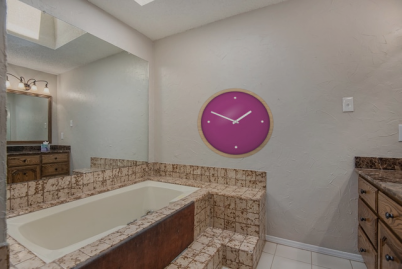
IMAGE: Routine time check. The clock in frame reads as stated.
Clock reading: 1:49
